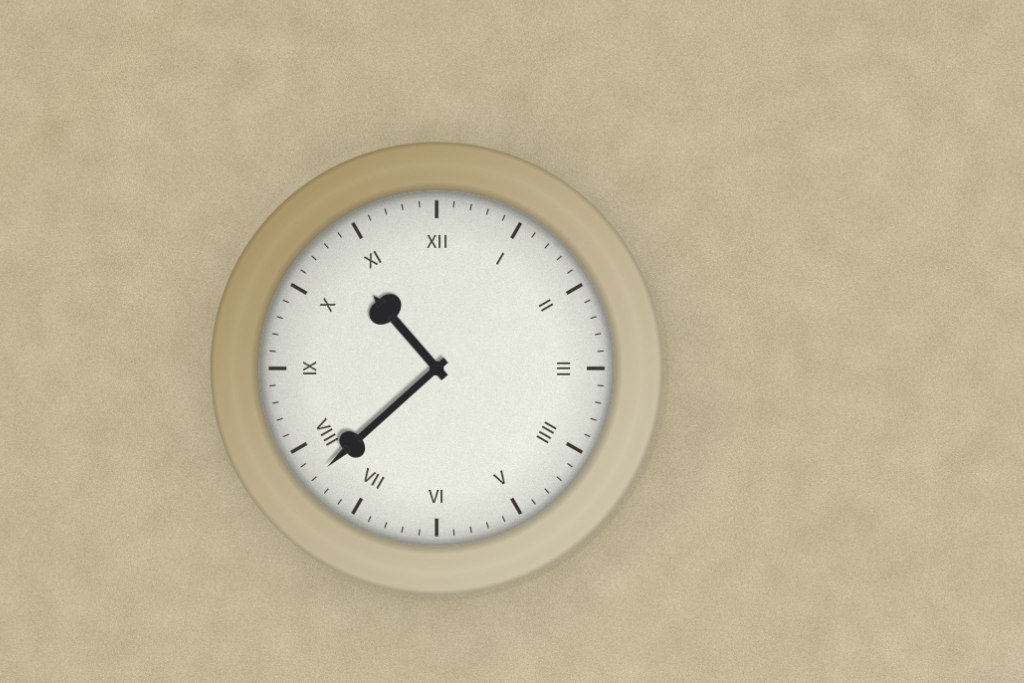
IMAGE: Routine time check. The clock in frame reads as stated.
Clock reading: 10:38
